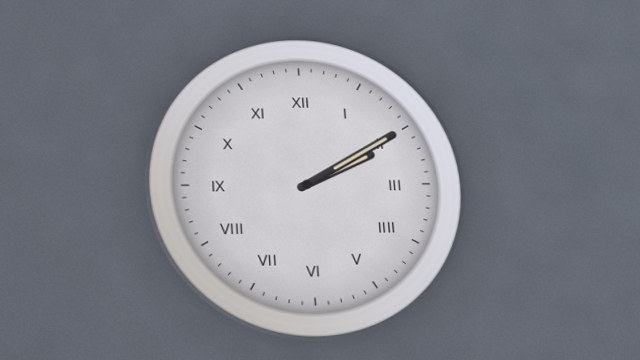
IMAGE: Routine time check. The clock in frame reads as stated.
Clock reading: 2:10
